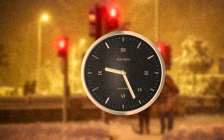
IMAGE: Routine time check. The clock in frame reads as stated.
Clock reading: 9:26
